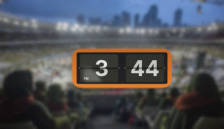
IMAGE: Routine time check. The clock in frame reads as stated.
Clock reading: 3:44
